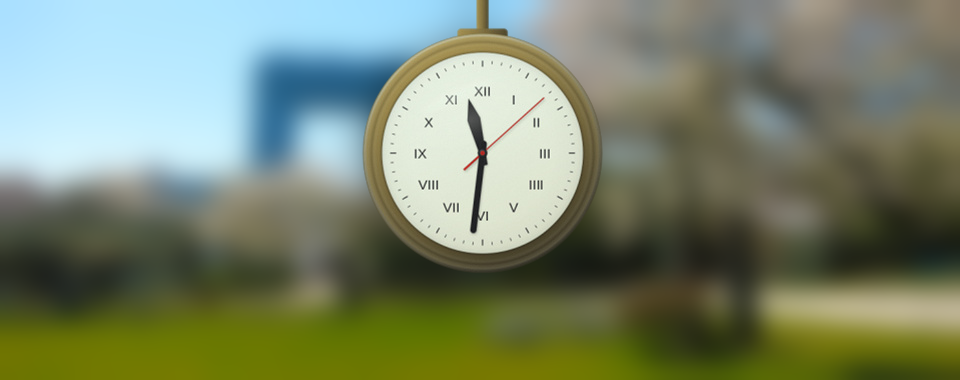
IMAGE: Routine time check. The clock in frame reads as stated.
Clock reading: 11:31:08
